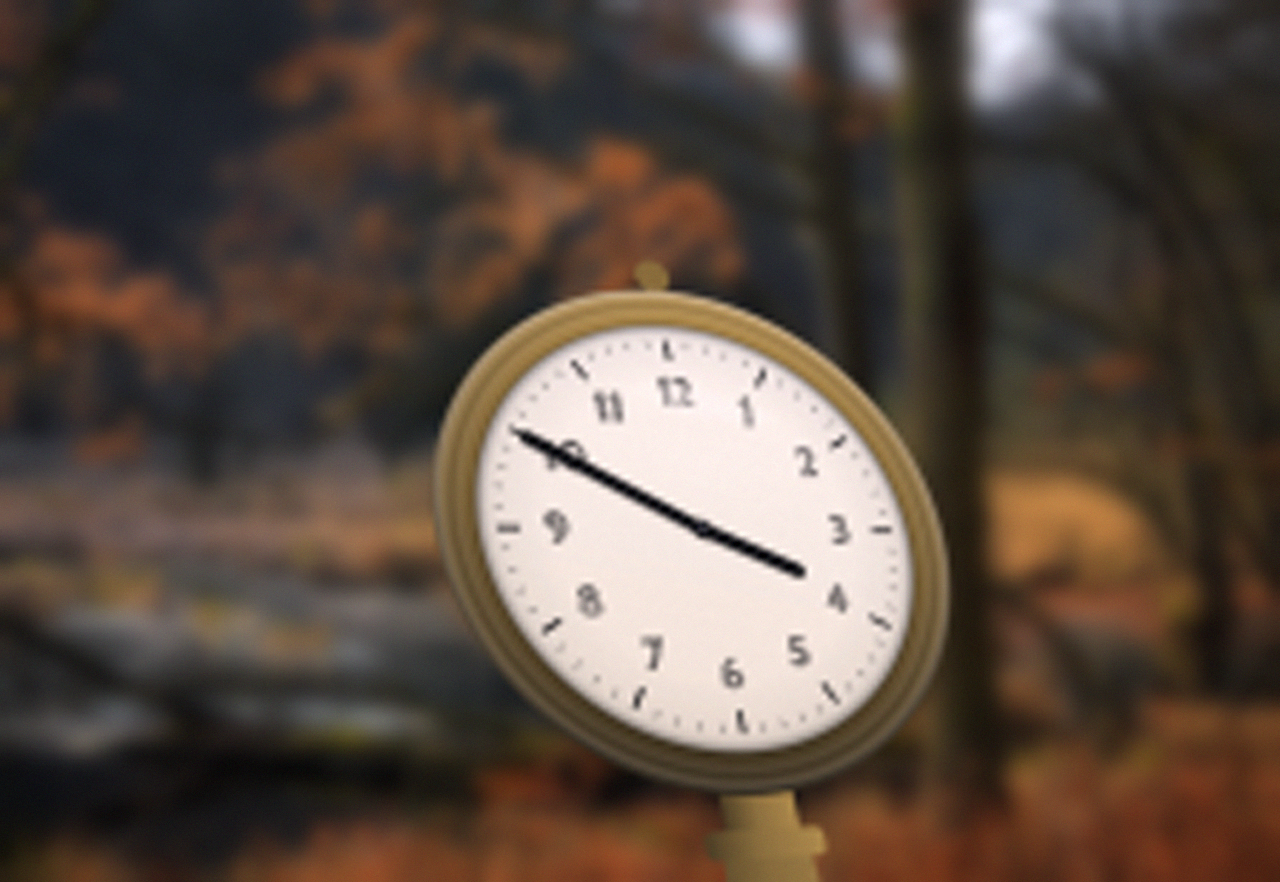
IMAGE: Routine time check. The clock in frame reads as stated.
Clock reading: 3:50
